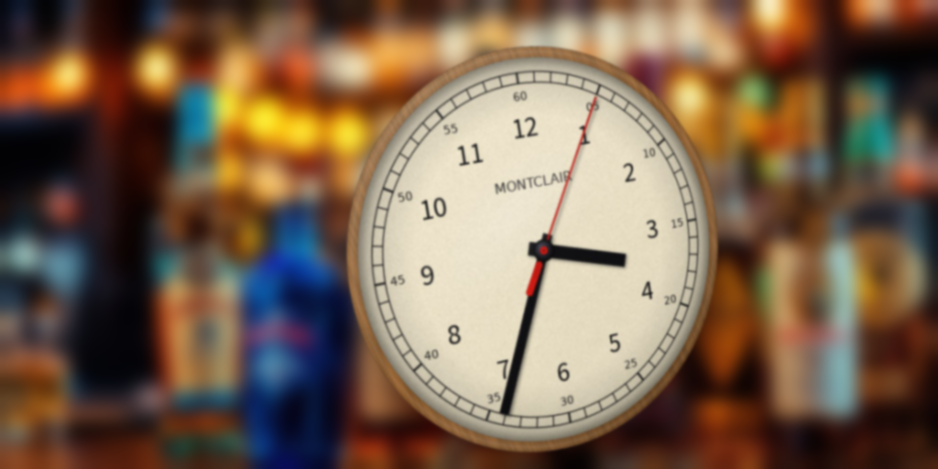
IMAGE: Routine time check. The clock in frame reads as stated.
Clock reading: 3:34:05
